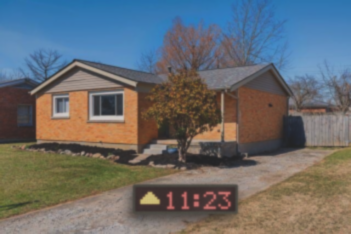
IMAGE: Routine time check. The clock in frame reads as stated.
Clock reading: 11:23
